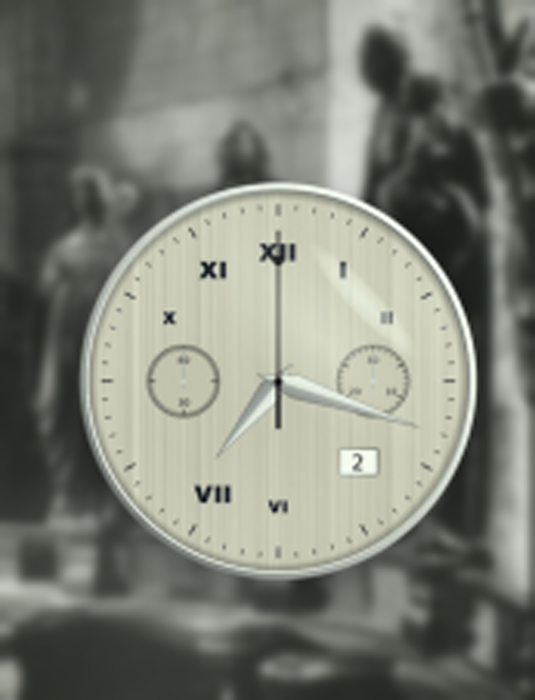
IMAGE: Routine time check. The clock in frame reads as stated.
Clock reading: 7:18
